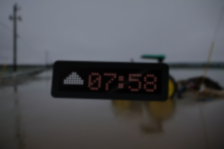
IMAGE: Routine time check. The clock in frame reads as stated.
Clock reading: 7:58
